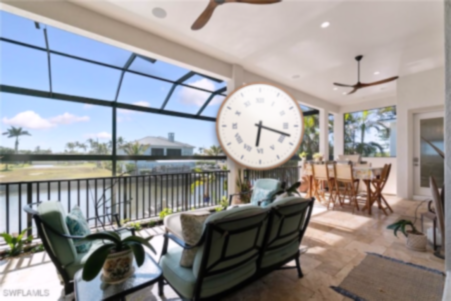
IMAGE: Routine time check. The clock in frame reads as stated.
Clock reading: 6:18
